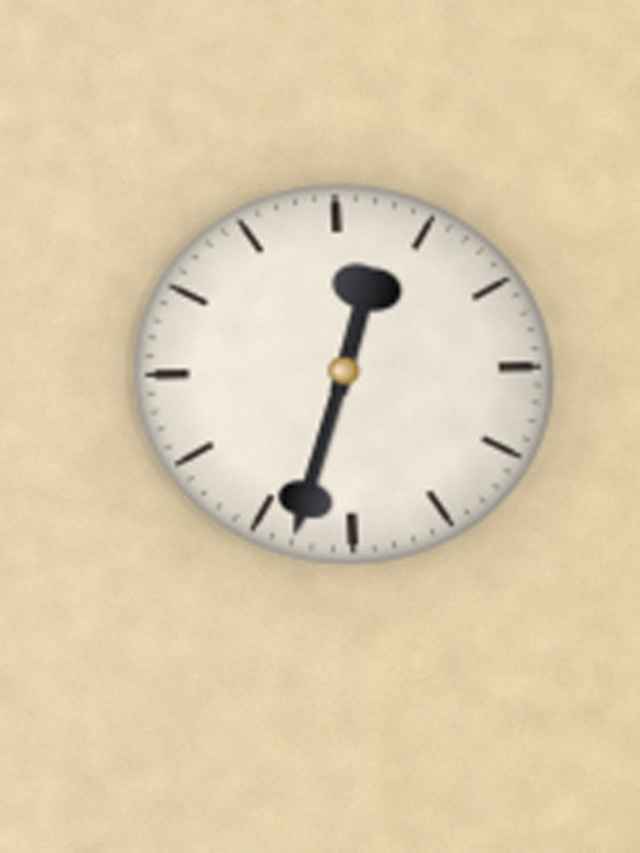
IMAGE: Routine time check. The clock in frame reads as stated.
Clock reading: 12:33
